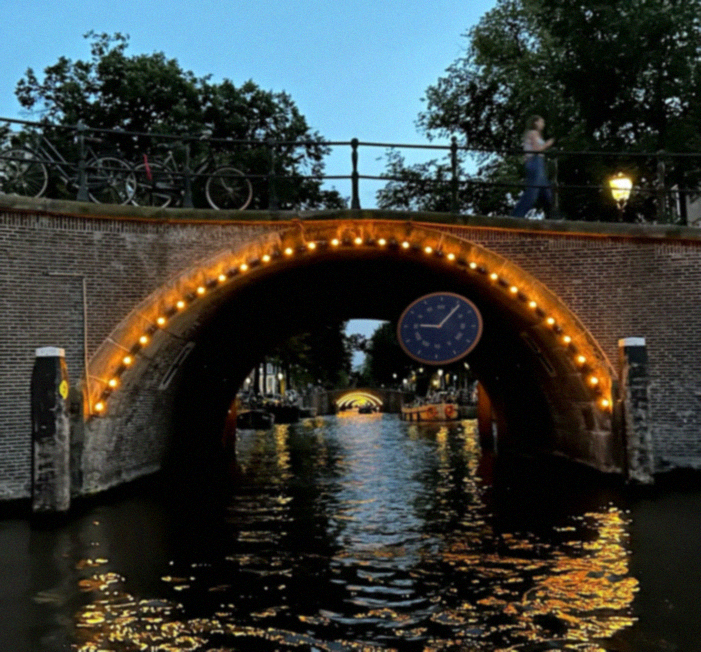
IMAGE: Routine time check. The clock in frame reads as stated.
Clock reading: 9:06
